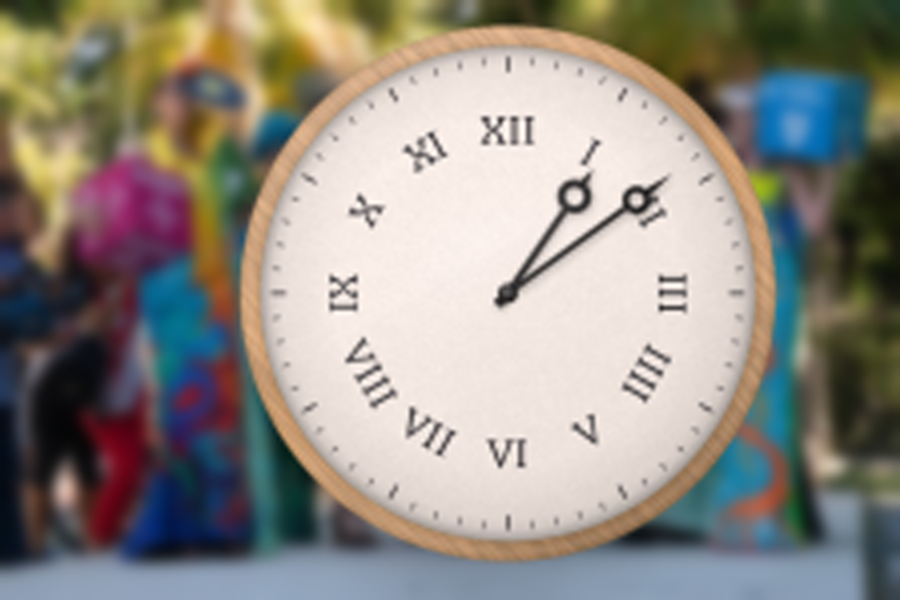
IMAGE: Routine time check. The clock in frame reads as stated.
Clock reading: 1:09
